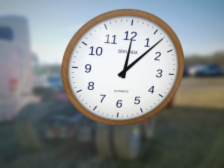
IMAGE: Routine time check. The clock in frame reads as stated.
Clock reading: 12:07
